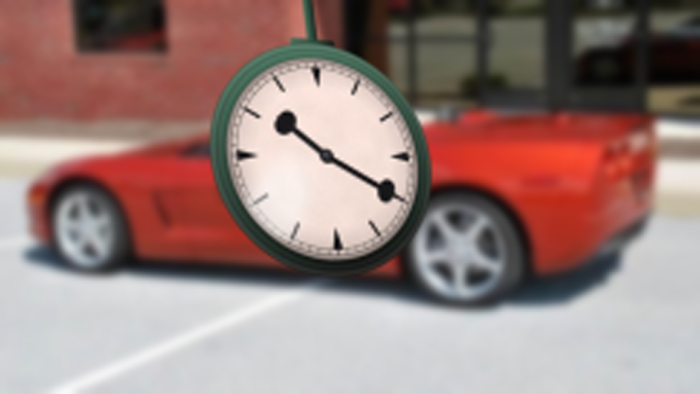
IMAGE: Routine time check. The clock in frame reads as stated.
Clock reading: 10:20
